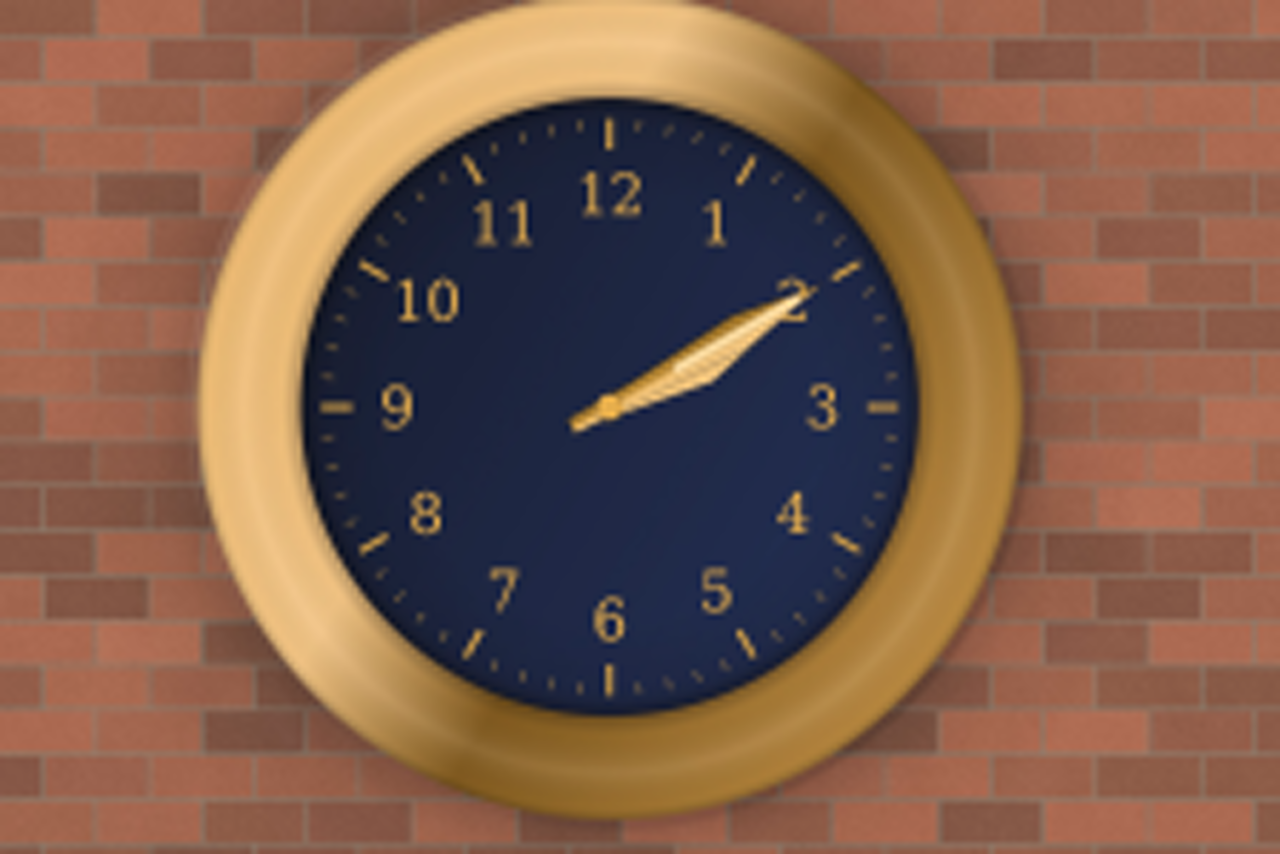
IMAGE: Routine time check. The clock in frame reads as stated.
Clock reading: 2:10
